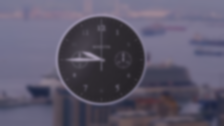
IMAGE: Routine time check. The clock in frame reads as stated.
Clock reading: 9:45
